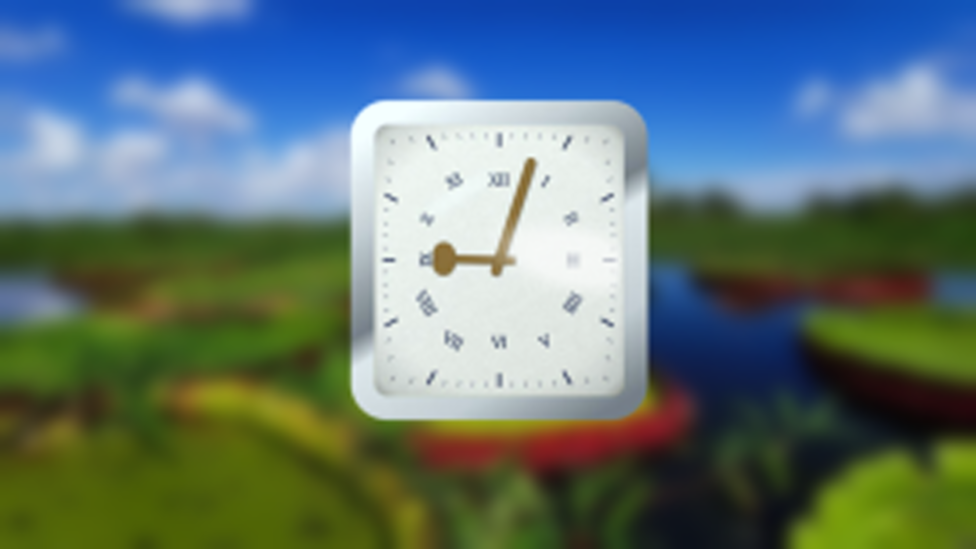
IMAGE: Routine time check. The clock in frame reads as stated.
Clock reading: 9:03
